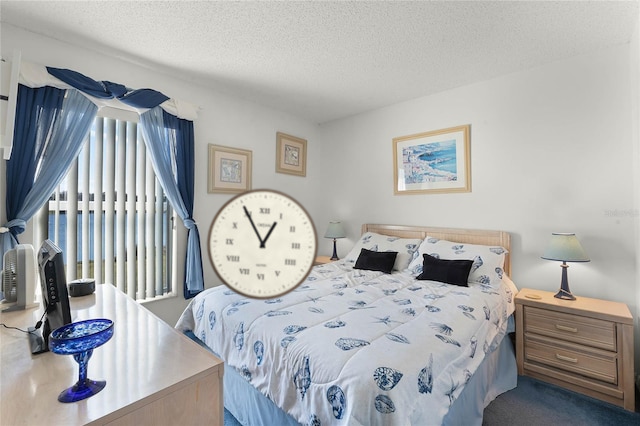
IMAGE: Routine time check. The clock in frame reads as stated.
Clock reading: 12:55
